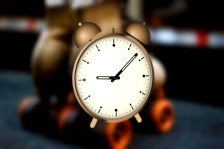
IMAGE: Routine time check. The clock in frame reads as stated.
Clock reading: 9:08
